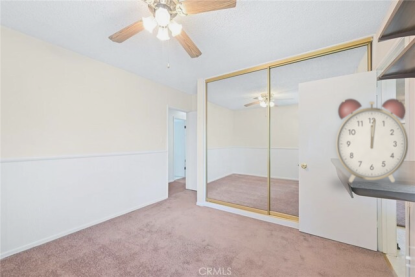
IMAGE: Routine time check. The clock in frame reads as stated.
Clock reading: 12:01
